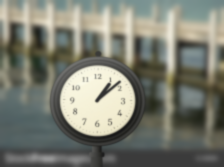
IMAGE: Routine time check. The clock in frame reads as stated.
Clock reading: 1:08
